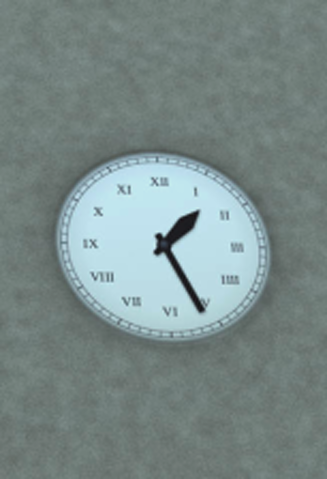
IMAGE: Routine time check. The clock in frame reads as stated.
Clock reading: 1:26
